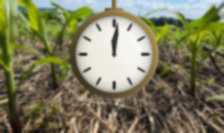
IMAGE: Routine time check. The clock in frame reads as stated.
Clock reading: 12:01
